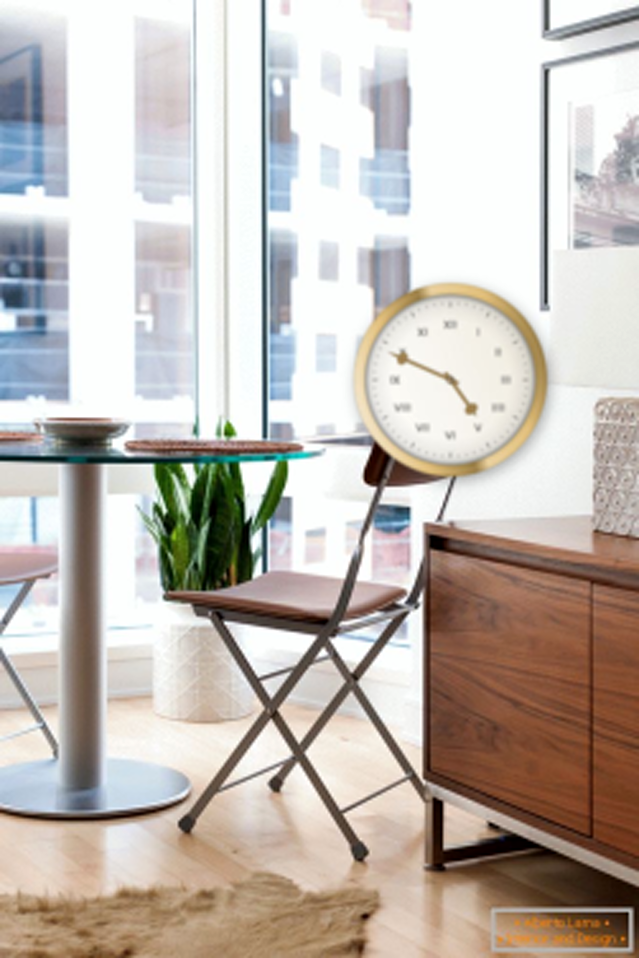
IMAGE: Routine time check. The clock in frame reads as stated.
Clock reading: 4:49
